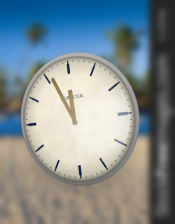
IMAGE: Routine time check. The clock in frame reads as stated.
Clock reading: 11:56
